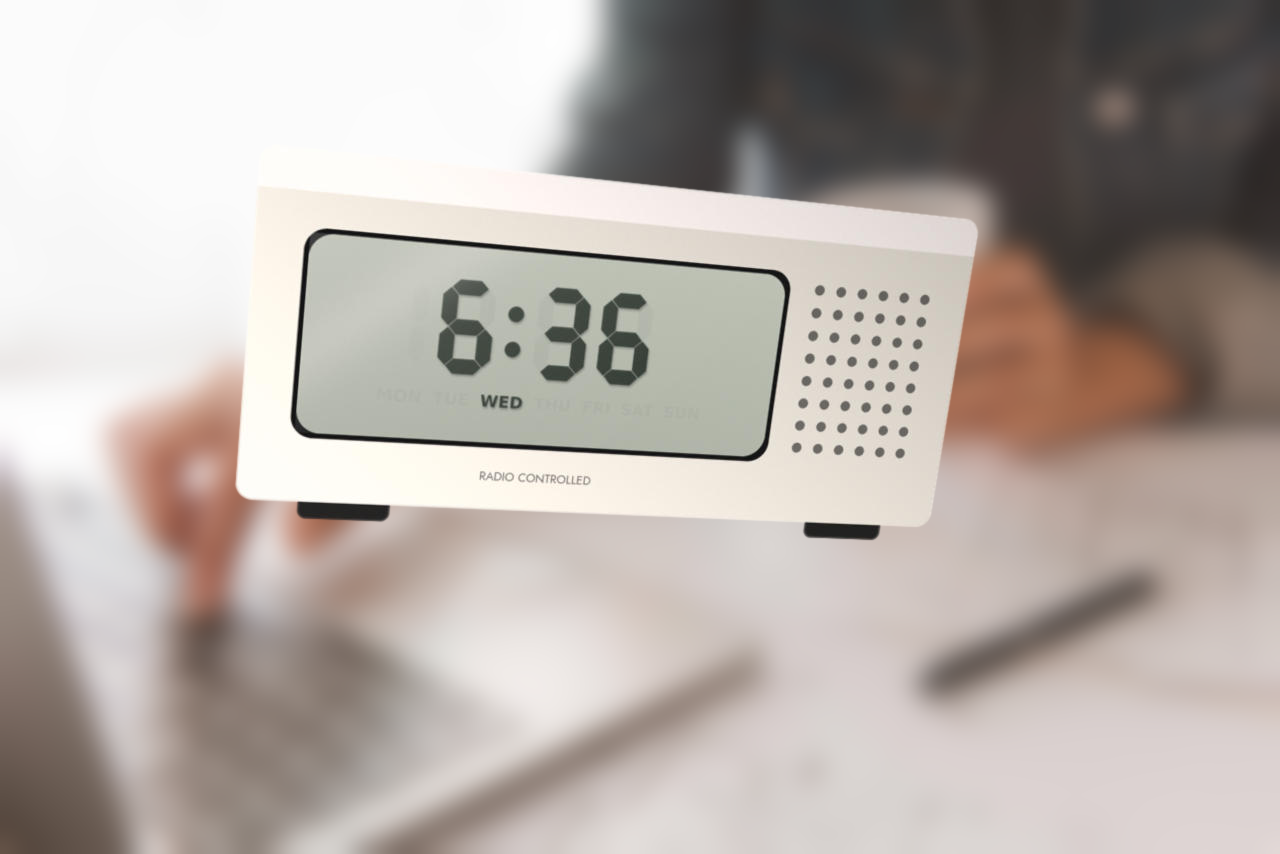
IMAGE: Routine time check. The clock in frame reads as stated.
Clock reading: 6:36
